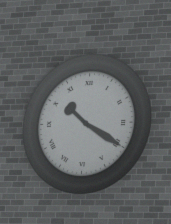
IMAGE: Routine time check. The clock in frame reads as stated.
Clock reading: 10:20
